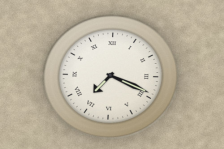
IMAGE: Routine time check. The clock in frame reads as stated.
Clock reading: 7:19
